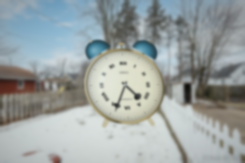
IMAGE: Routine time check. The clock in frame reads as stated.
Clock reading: 4:34
